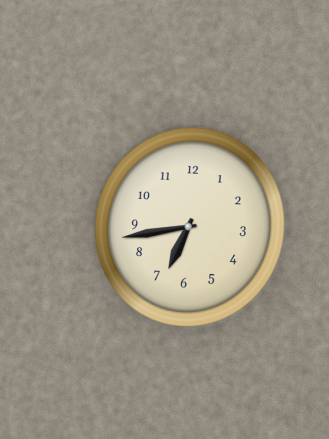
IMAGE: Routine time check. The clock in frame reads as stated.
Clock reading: 6:43
